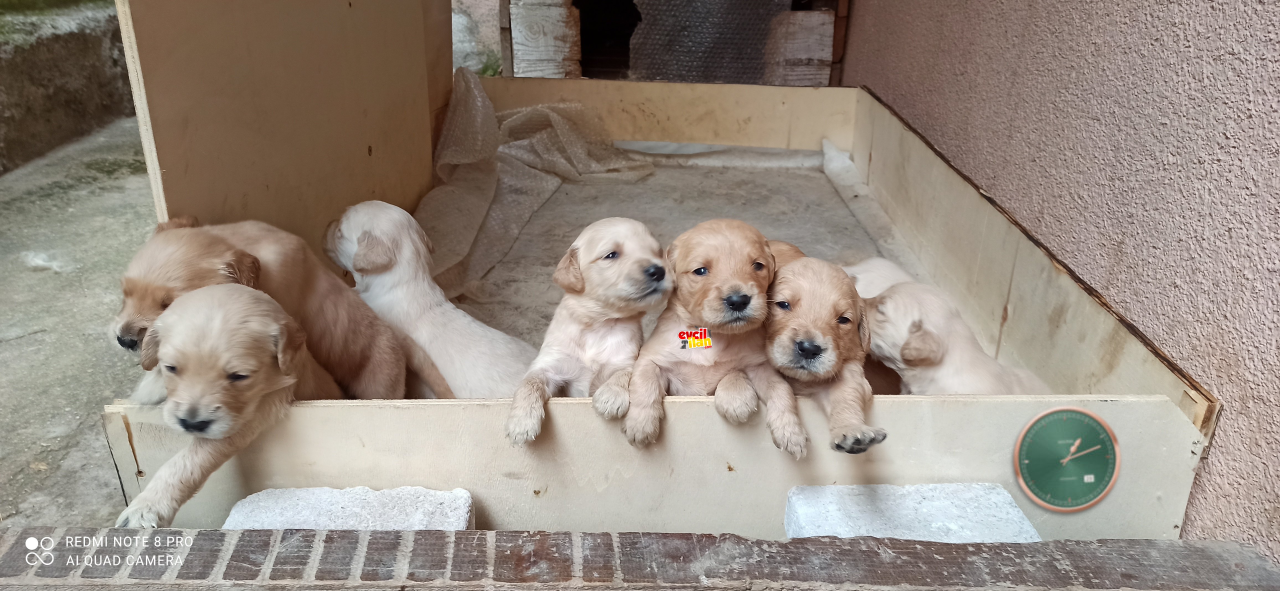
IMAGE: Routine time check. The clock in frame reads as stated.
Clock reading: 1:12
